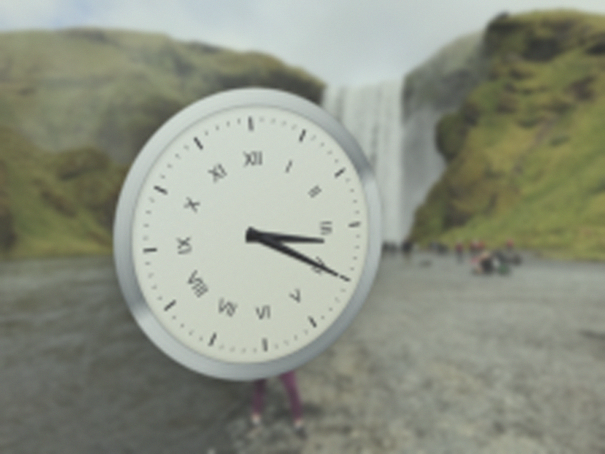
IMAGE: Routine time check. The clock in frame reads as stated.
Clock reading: 3:20
